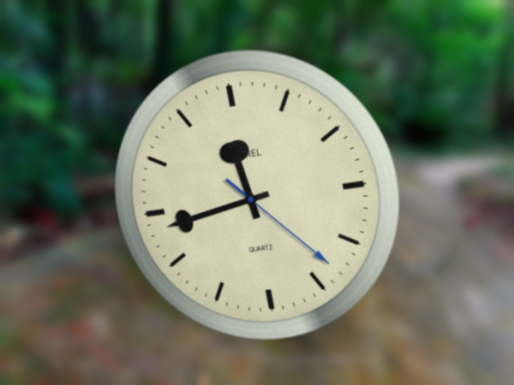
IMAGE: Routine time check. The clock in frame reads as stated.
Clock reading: 11:43:23
